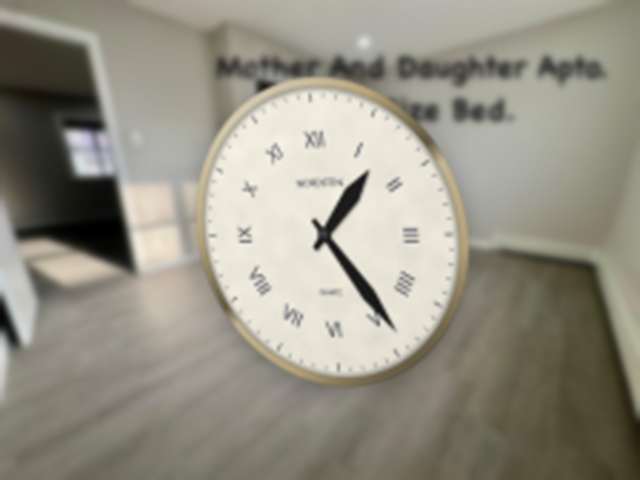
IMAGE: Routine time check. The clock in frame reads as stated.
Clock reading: 1:24
